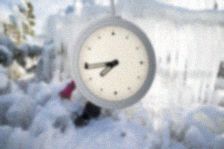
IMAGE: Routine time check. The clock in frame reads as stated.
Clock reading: 7:44
